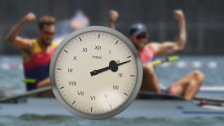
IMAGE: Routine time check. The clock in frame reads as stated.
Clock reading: 2:11
